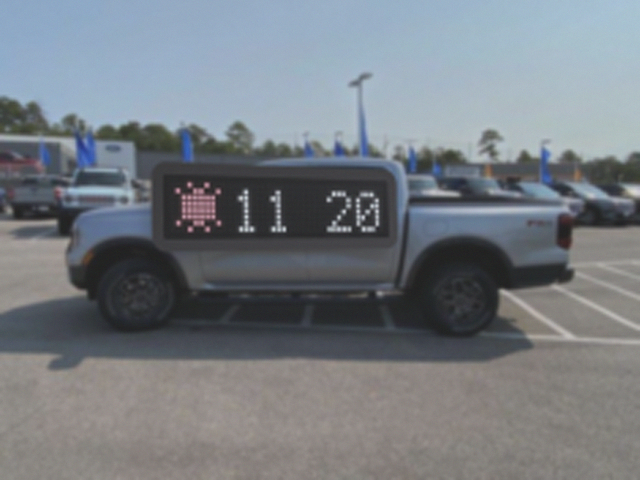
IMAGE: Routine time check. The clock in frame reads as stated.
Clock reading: 11:20
